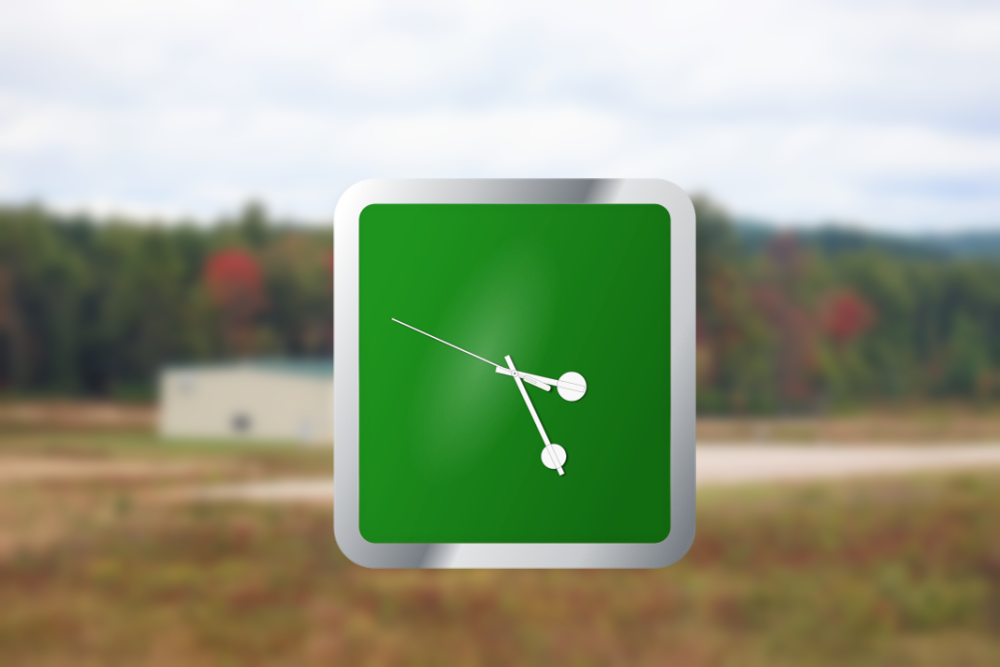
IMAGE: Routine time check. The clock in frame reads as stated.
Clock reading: 3:25:49
